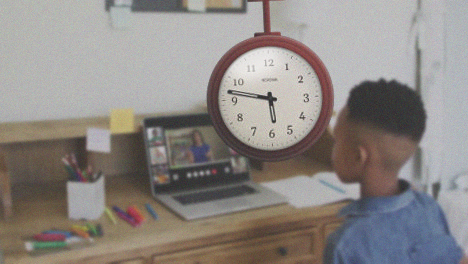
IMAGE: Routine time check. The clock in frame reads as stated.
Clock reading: 5:47
